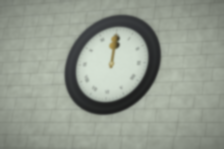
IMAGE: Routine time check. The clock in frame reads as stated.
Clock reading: 12:00
